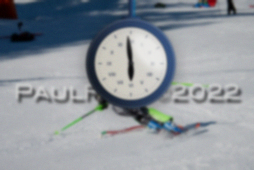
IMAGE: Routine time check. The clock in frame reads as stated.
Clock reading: 5:59
